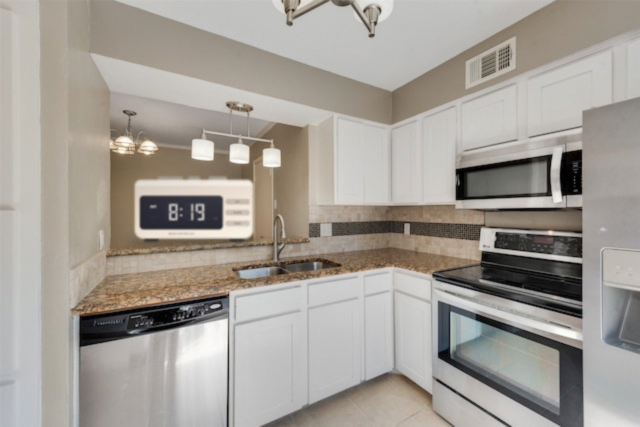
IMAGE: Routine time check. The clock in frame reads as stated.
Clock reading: 8:19
